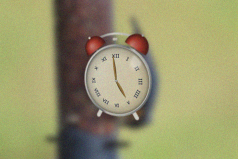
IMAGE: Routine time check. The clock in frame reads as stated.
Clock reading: 4:59
